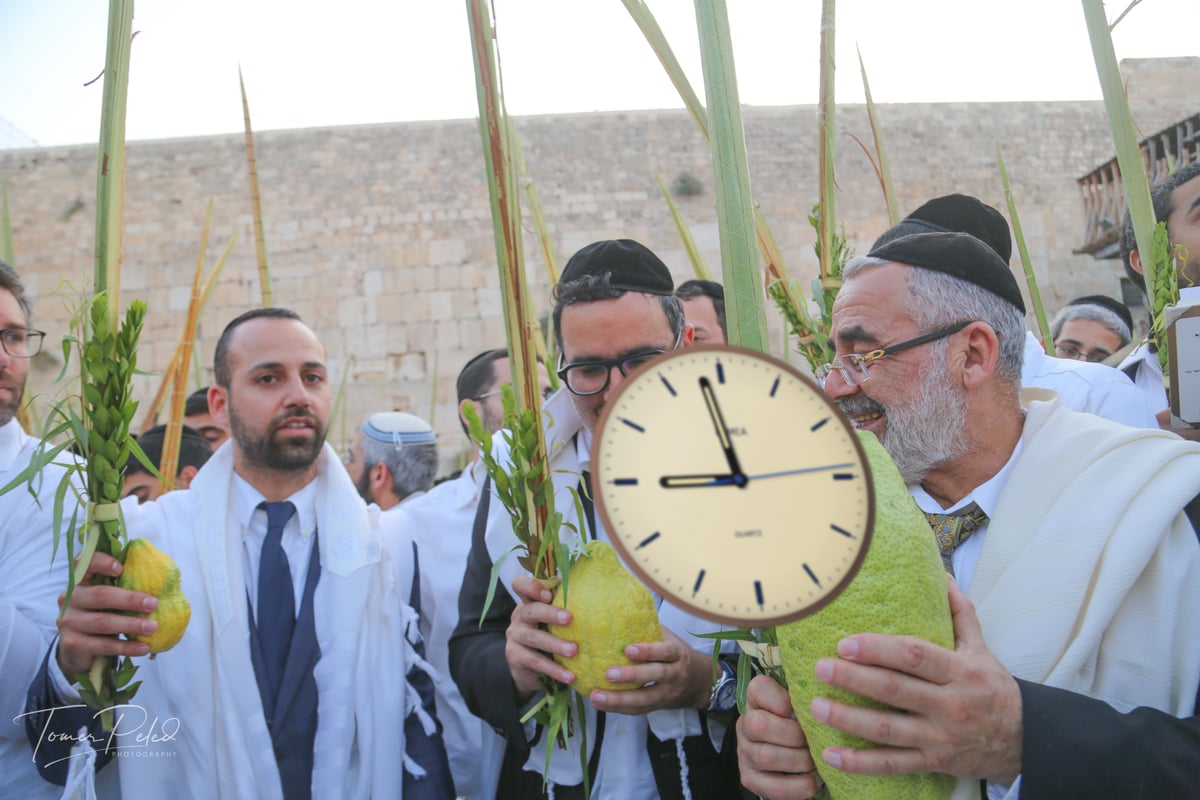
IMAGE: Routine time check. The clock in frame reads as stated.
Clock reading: 8:58:14
